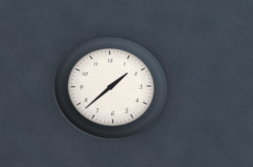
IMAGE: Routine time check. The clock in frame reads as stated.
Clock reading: 1:38
